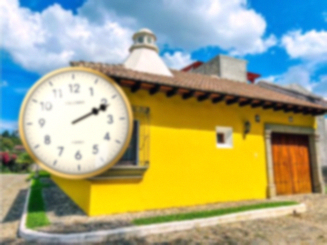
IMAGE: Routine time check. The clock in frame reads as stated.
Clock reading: 2:11
